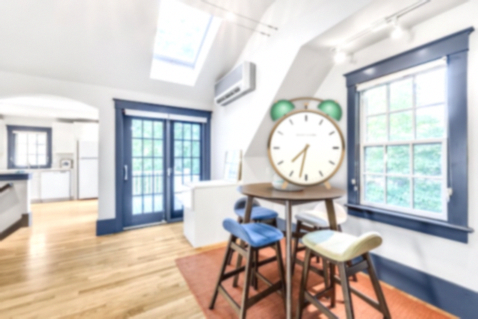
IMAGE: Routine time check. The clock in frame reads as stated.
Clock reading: 7:32
